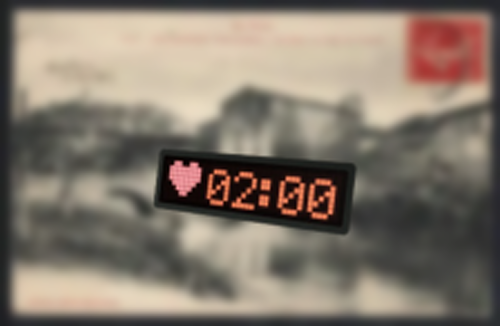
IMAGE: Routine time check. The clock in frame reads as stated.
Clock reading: 2:00
